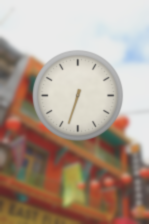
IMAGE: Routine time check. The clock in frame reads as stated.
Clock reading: 6:33
